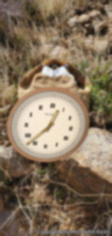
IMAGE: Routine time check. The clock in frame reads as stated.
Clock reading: 12:37
